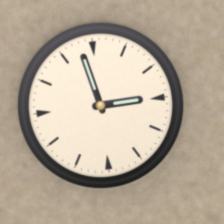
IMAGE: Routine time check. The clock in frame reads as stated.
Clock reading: 2:58
